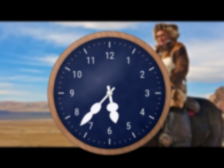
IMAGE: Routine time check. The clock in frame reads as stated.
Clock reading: 5:37
